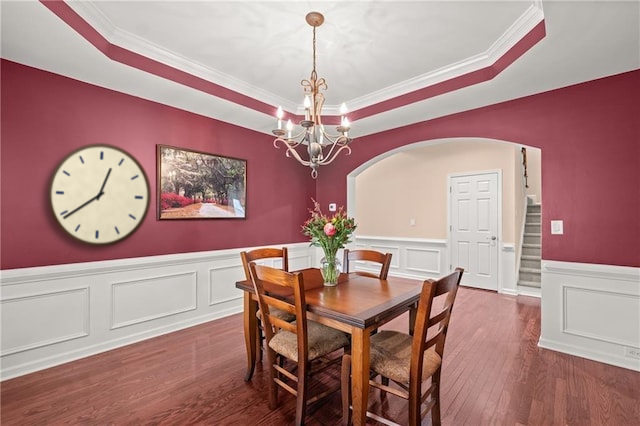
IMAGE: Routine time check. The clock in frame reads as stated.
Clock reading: 12:39
